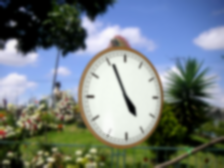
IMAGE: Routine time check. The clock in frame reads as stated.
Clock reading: 4:56
